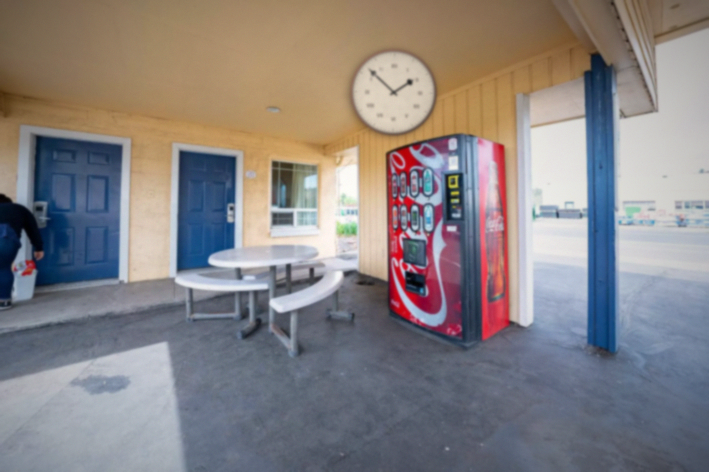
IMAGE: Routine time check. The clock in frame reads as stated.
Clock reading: 1:52
